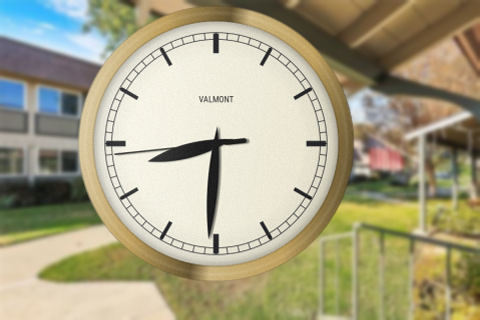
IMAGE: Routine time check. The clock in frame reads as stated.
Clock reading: 8:30:44
